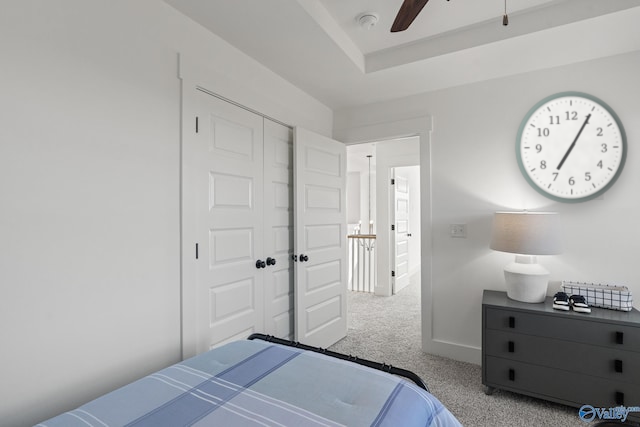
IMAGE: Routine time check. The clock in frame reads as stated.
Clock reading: 7:05
